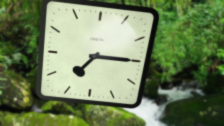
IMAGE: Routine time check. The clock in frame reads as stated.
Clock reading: 7:15
